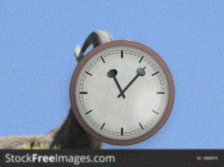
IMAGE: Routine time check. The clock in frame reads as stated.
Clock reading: 11:07
